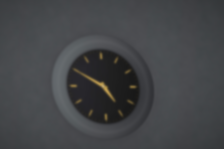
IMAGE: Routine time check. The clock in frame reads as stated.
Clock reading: 4:50
